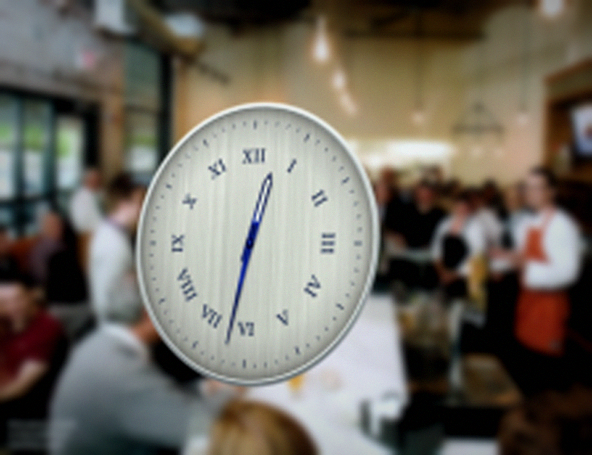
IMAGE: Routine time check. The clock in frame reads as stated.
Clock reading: 12:32
